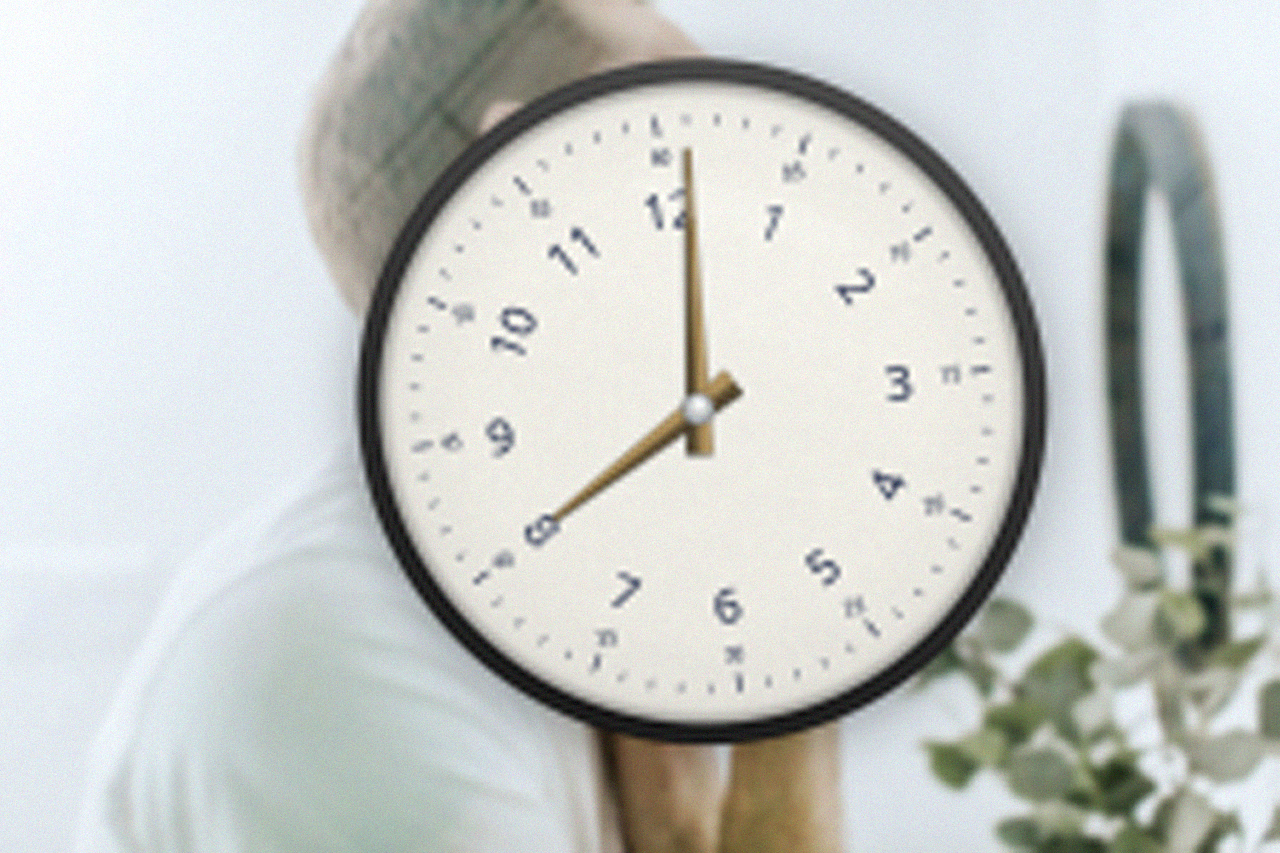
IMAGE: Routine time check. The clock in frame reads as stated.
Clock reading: 8:01
